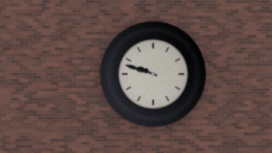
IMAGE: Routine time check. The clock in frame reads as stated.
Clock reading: 9:48
